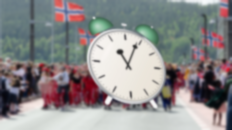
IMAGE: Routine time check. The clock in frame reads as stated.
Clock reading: 11:04
